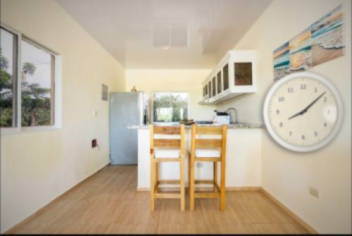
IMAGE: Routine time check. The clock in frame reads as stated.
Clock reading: 8:08
